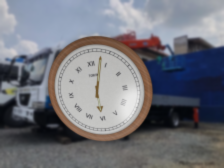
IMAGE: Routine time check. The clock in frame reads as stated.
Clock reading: 6:03
